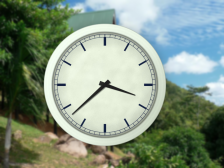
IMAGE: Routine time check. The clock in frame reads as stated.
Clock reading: 3:38
